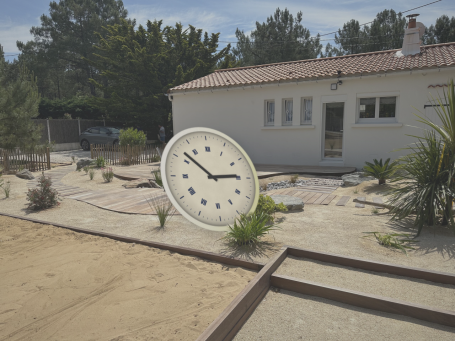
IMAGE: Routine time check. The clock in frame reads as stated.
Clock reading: 2:52
